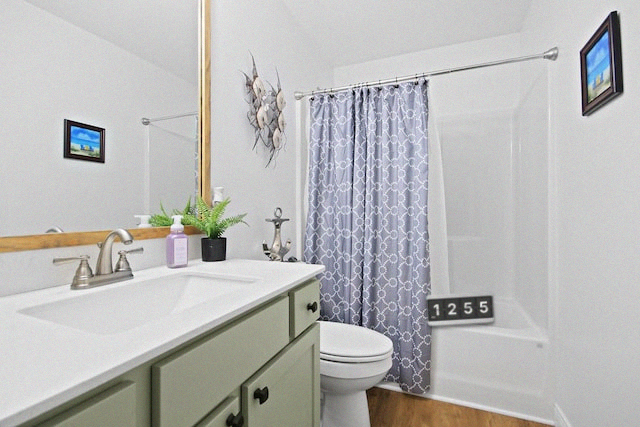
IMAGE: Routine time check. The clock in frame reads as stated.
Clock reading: 12:55
